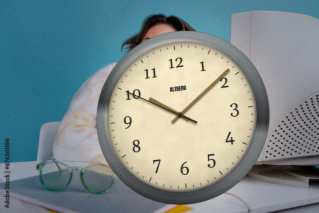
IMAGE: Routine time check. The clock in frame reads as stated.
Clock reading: 10:08:50
